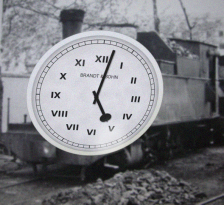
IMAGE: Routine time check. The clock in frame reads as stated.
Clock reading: 5:02
